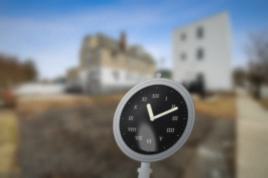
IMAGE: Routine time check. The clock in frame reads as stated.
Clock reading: 11:11
